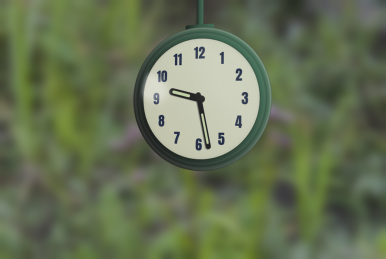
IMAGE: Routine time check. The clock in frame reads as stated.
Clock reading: 9:28
